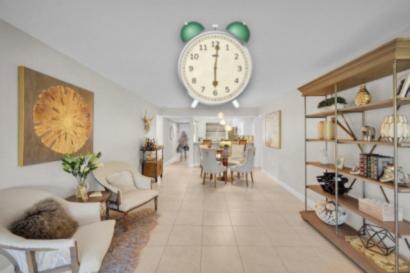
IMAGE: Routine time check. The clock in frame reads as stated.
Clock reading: 6:01
